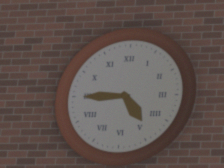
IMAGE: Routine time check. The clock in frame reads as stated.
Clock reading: 4:45
